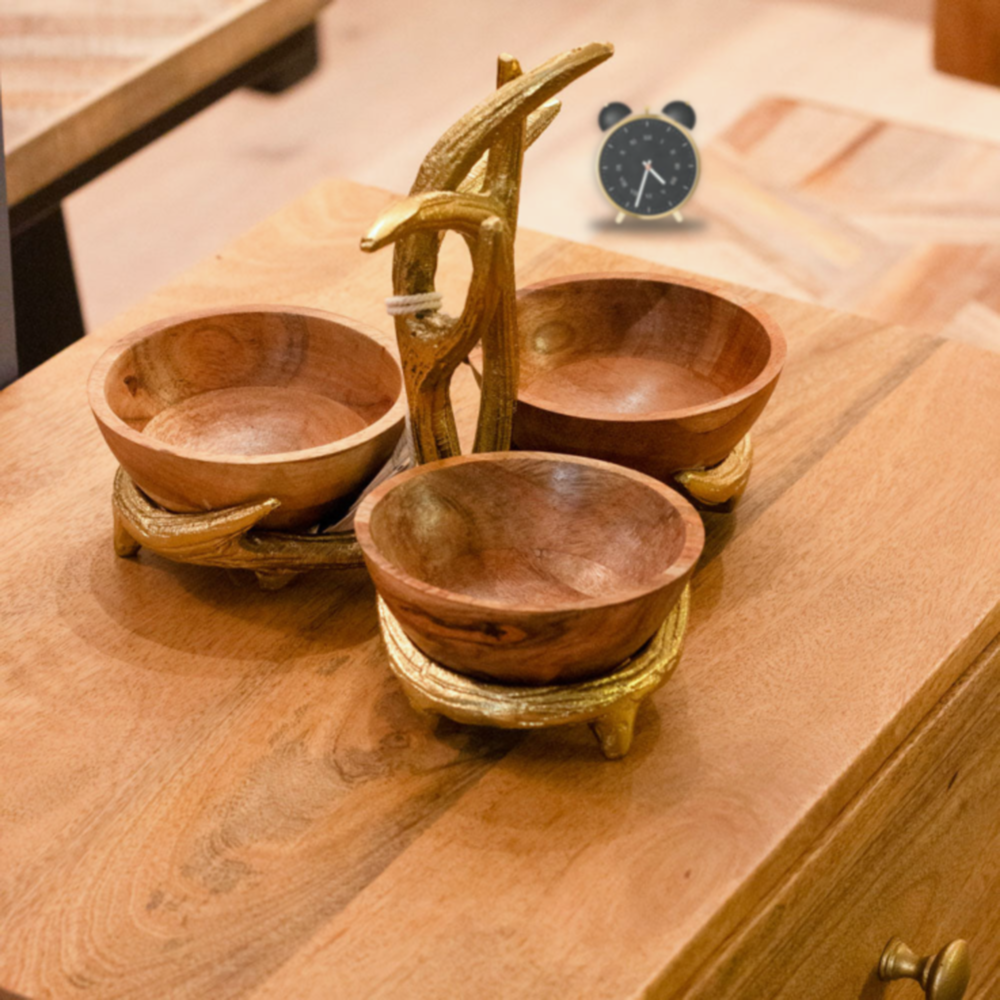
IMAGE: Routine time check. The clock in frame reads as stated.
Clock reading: 4:33
